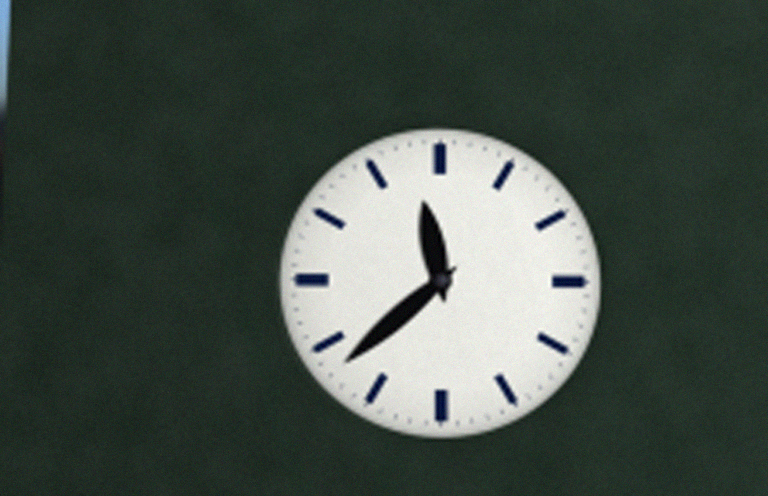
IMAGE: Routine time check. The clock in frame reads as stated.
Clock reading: 11:38
